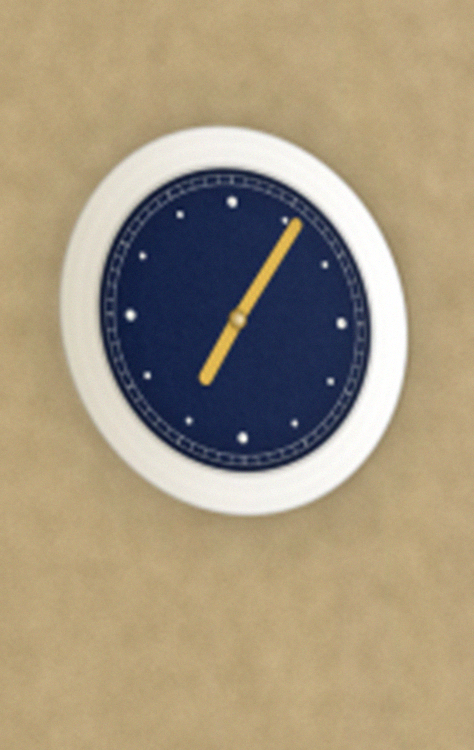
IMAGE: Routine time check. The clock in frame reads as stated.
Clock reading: 7:06
